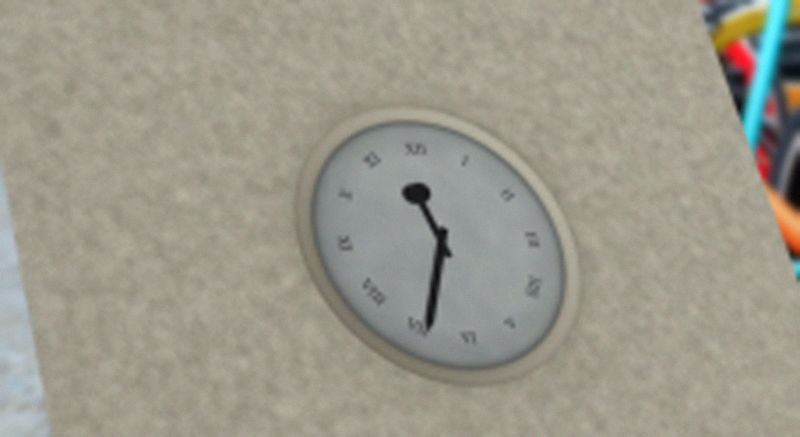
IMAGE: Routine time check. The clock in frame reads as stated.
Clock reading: 11:34
